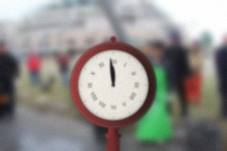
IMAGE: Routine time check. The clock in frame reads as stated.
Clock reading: 11:59
